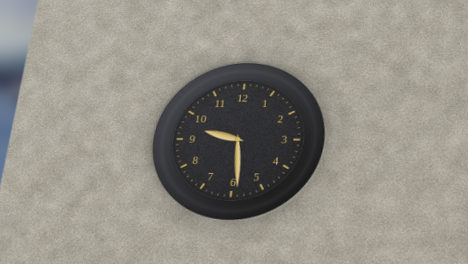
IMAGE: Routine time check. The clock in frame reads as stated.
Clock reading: 9:29
